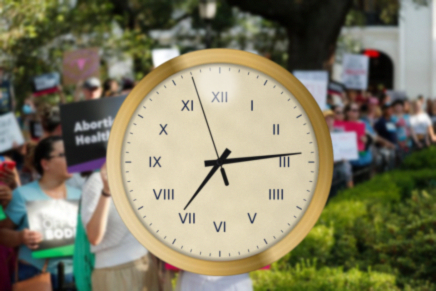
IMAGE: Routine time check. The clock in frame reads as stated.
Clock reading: 7:13:57
